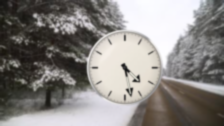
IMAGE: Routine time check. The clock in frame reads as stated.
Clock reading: 4:28
